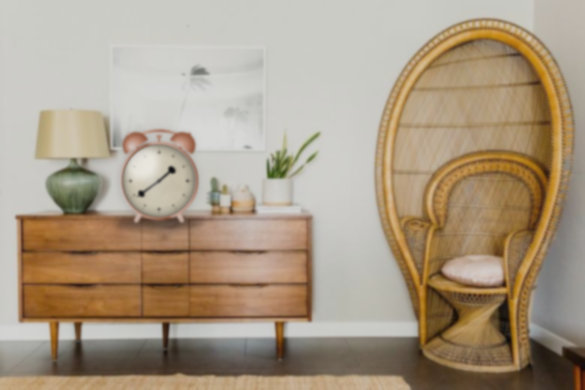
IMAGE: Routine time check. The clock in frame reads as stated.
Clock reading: 1:39
